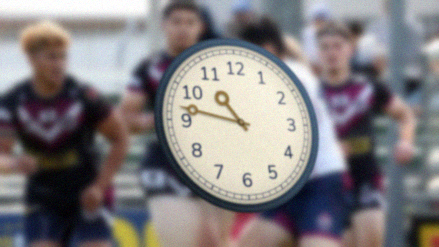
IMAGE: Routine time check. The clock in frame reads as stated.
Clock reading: 10:47
